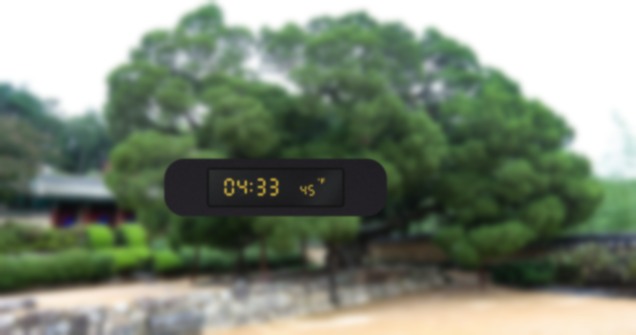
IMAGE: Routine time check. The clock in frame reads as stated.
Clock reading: 4:33
